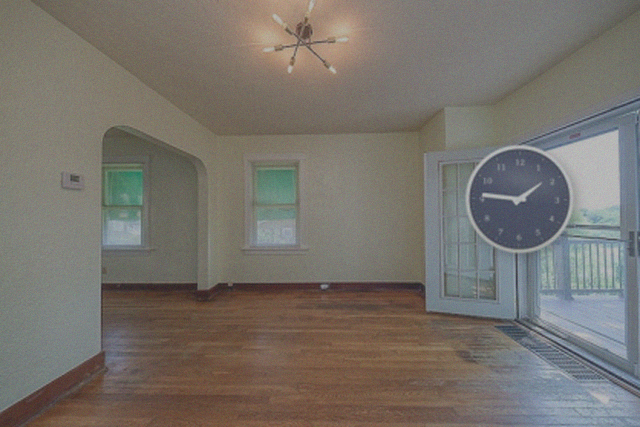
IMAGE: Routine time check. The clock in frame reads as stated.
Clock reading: 1:46
